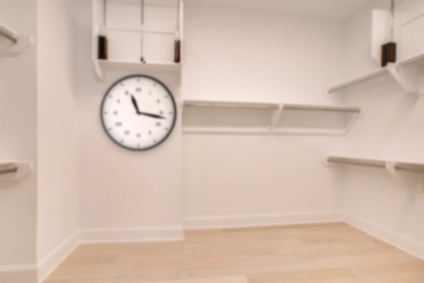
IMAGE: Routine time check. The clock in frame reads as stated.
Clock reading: 11:17
